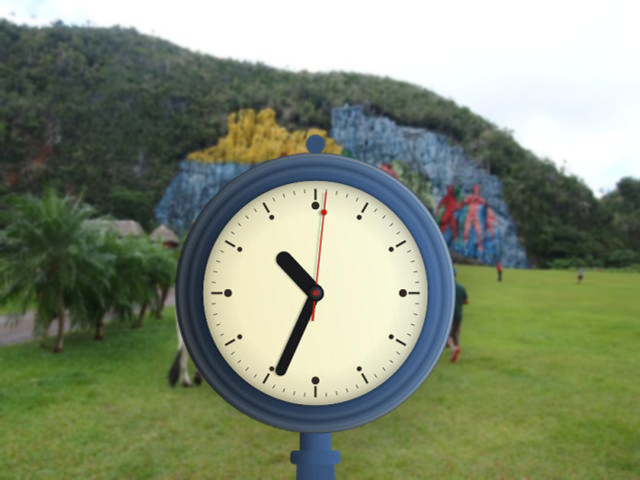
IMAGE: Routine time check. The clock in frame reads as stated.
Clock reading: 10:34:01
